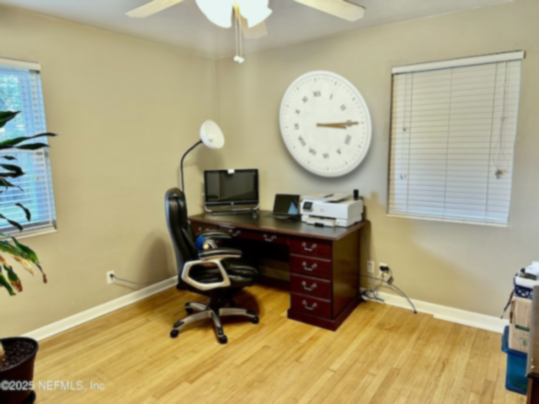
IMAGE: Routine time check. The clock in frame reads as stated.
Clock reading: 3:15
